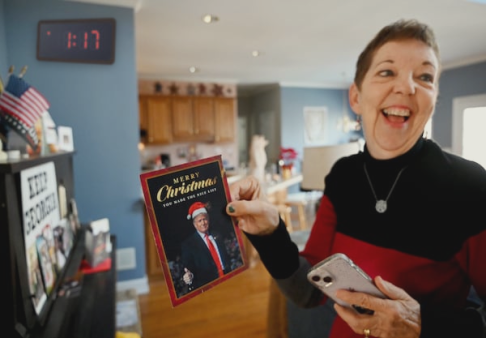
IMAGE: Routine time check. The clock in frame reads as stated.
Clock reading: 1:17
